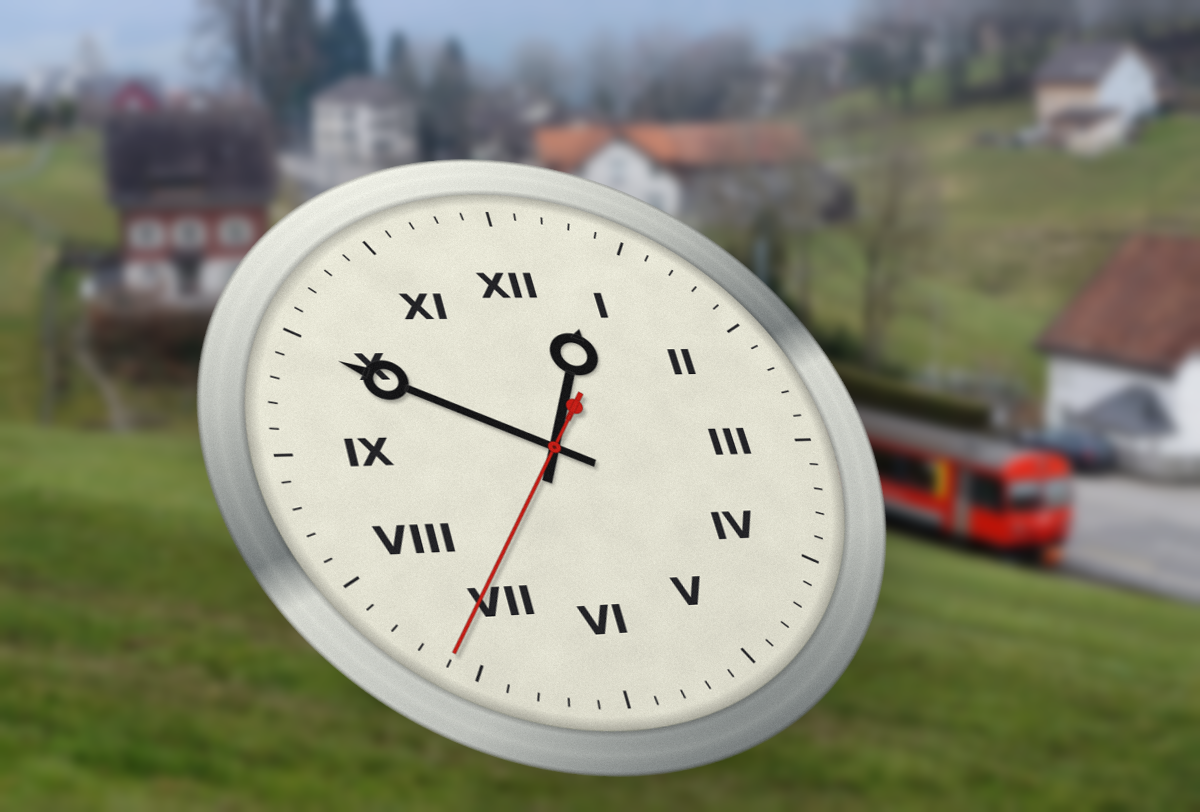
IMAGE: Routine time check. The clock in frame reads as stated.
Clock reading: 12:49:36
